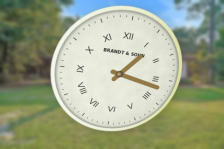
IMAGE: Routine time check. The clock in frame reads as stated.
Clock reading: 1:17
